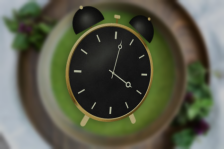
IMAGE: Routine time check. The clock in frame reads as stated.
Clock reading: 4:02
